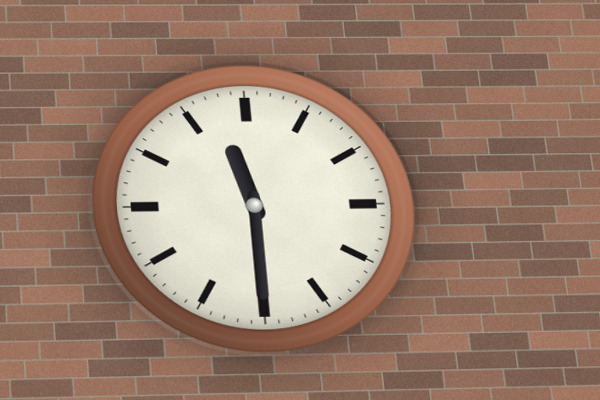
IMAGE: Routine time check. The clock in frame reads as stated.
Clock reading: 11:30
